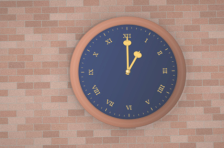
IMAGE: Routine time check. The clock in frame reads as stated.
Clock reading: 1:00
